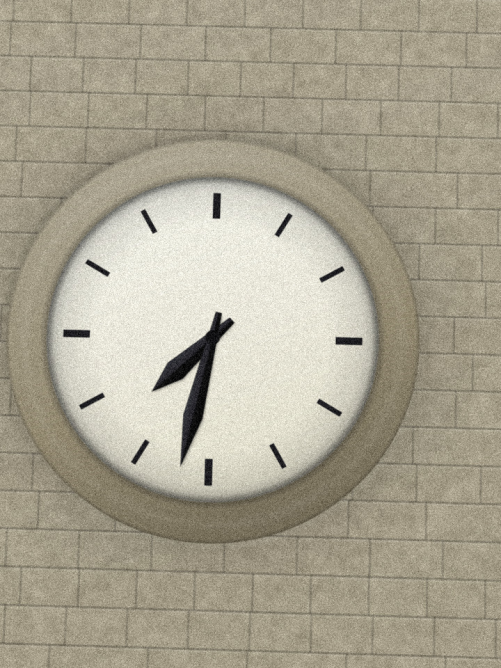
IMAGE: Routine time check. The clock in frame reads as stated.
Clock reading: 7:32
